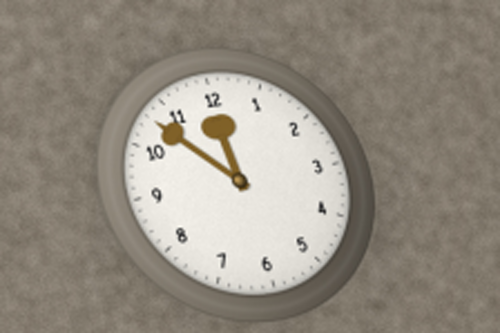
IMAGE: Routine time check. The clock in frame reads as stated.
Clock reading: 11:53
